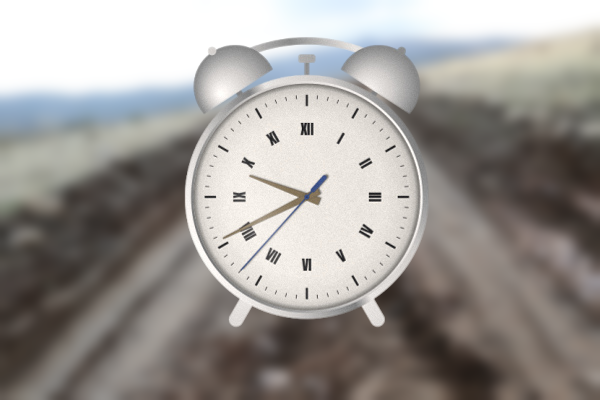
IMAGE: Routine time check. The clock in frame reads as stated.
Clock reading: 9:40:37
